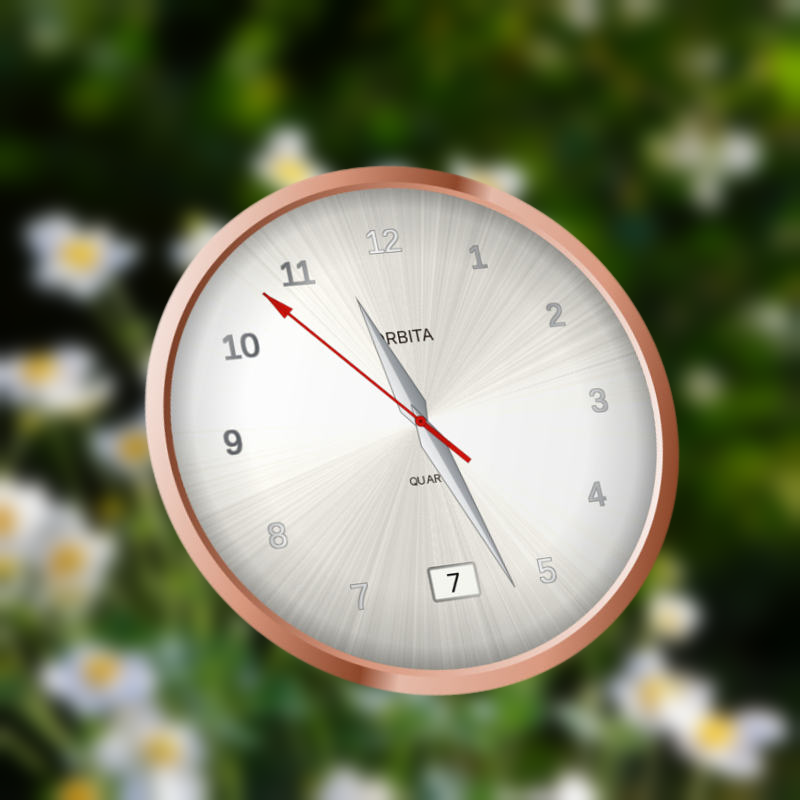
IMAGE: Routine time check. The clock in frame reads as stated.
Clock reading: 11:26:53
